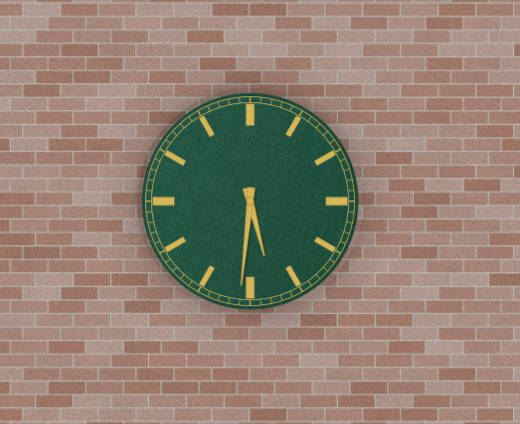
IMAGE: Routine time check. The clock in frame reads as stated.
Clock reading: 5:31
